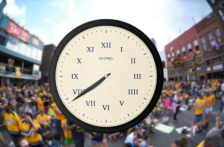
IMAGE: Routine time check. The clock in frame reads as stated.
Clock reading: 7:39
